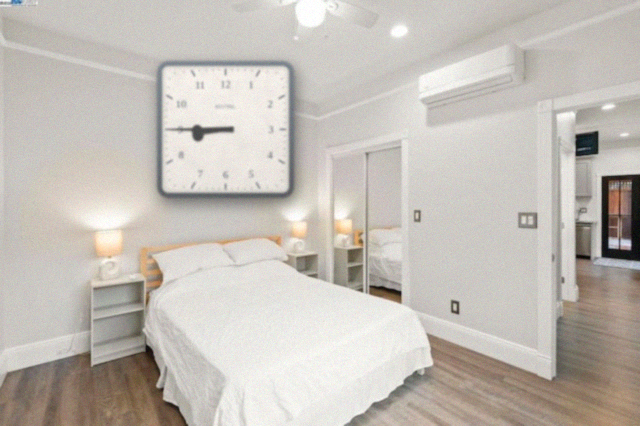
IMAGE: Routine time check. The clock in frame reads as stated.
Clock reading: 8:45
